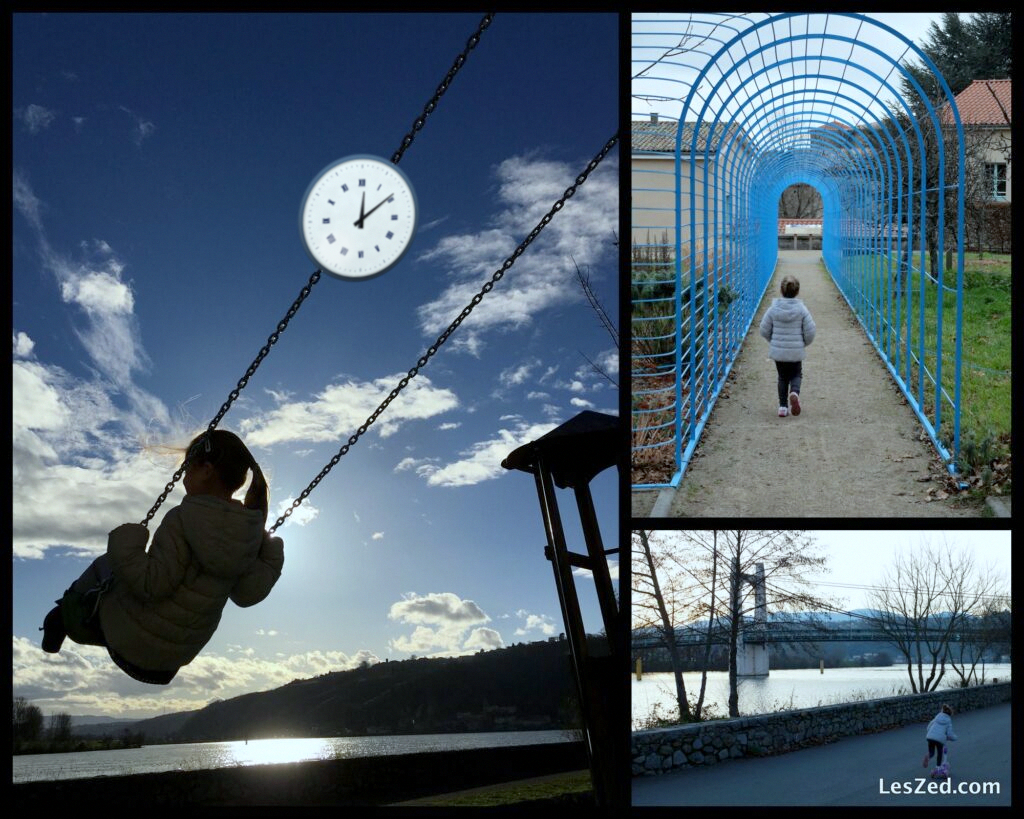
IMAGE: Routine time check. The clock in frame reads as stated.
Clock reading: 12:09
